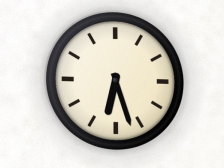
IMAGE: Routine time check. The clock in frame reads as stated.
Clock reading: 6:27
